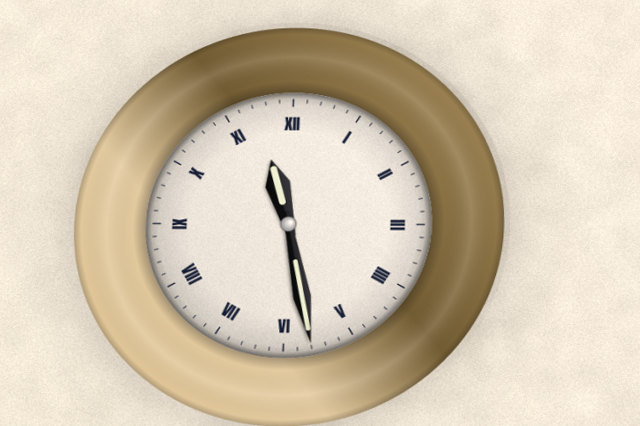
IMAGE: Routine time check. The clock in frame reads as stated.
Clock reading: 11:28
